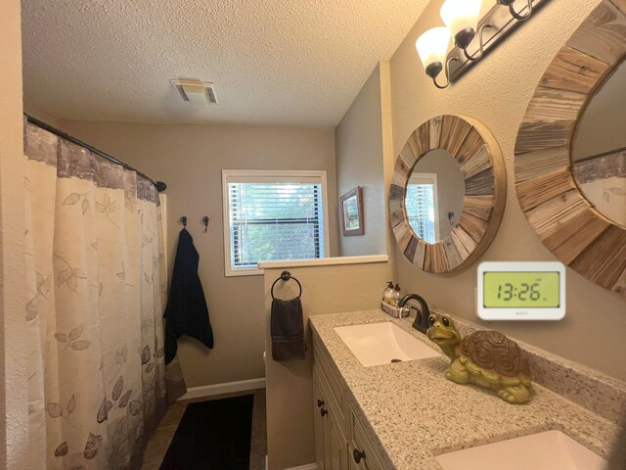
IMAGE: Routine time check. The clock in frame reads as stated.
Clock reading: 13:26
